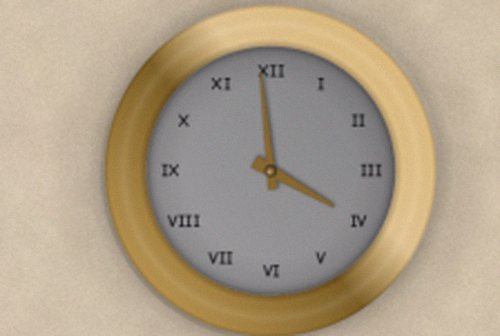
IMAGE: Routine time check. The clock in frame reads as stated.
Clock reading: 3:59
